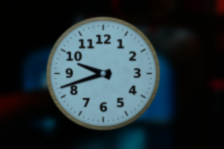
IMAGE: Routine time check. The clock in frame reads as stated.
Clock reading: 9:42
